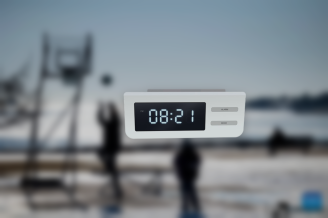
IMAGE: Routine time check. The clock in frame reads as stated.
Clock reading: 8:21
